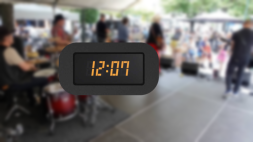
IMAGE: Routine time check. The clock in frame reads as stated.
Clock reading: 12:07
